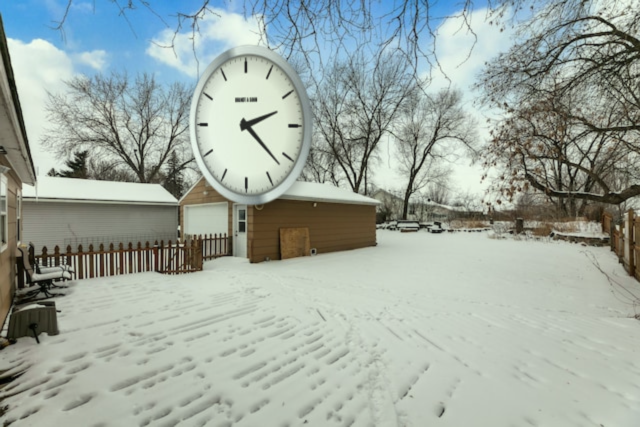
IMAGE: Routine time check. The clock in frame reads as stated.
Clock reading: 2:22
